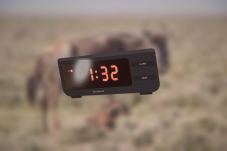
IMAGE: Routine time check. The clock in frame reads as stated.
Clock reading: 1:32
